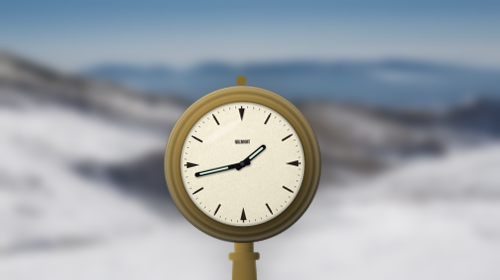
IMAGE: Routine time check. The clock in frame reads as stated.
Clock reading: 1:43
